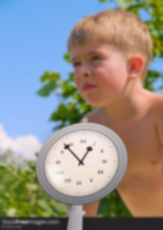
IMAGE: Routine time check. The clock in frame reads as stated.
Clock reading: 12:53
